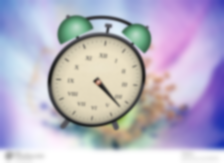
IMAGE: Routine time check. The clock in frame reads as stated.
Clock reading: 4:22
